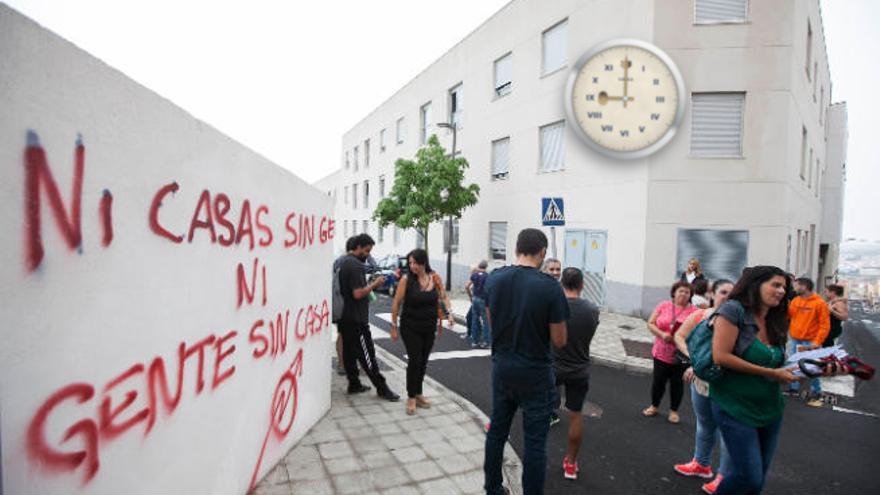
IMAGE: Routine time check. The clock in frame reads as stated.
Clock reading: 9:00
